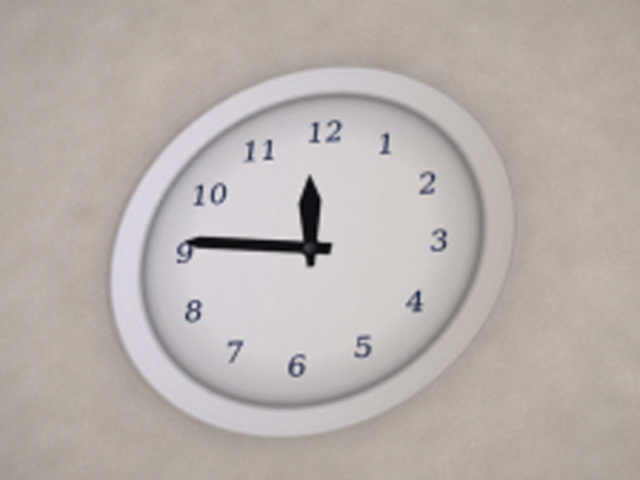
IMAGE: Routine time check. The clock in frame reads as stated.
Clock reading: 11:46
